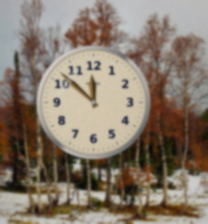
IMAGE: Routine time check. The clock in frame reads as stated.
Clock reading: 11:52
